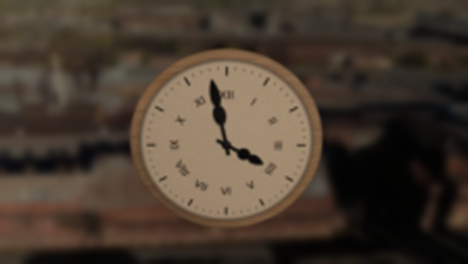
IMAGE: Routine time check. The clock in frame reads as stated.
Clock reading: 3:58
